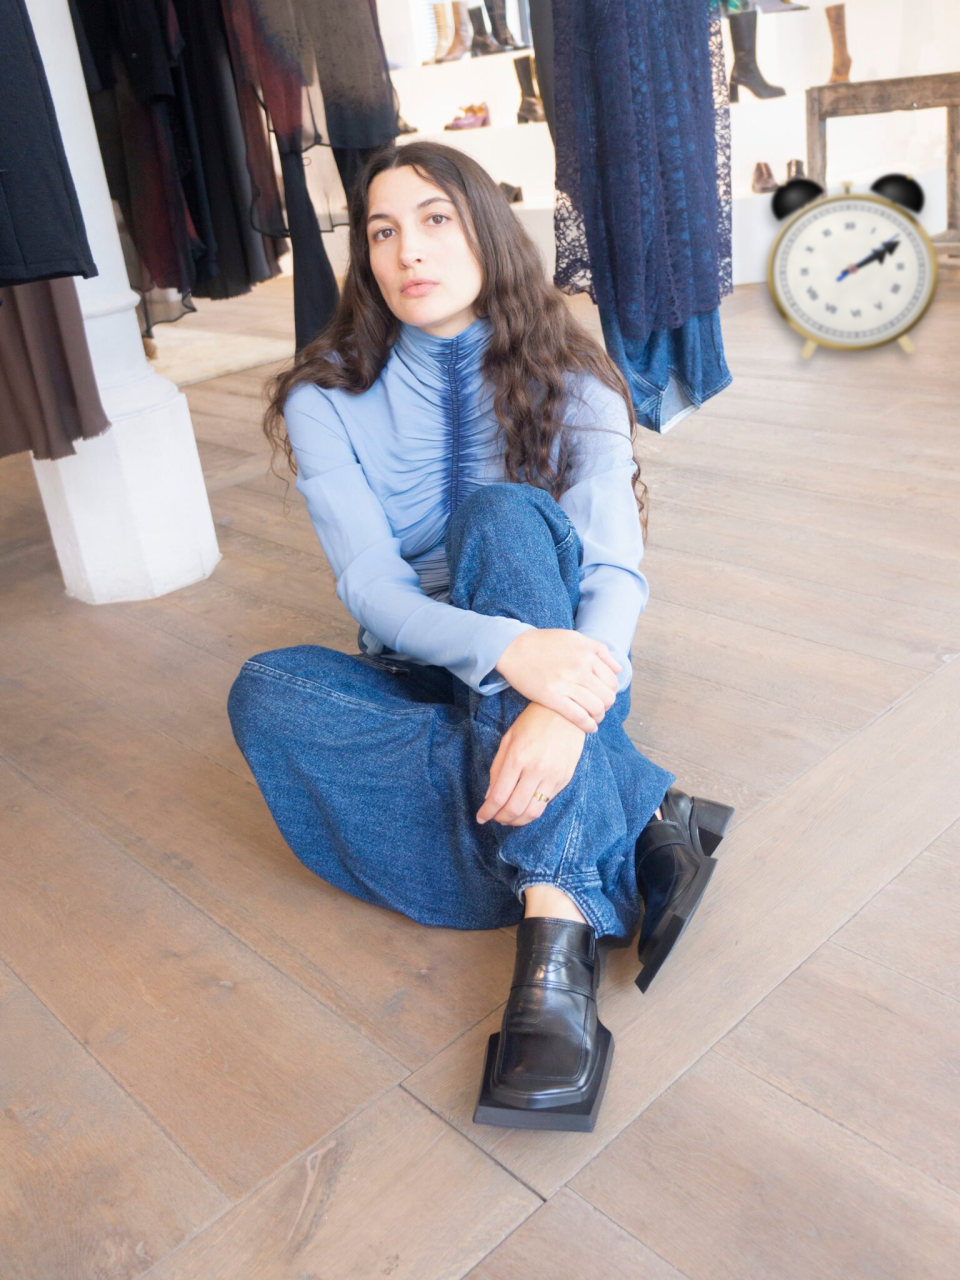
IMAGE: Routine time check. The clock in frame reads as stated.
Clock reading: 2:10:09
